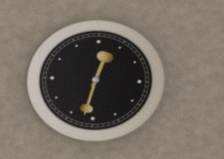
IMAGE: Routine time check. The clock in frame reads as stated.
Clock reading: 12:32
